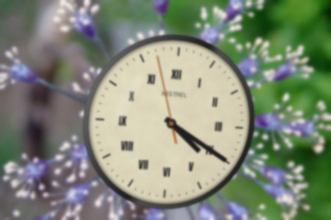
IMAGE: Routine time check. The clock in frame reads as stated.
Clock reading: 4:19:57
